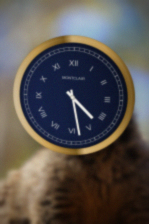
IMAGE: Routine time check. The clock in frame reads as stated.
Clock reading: 4:28
